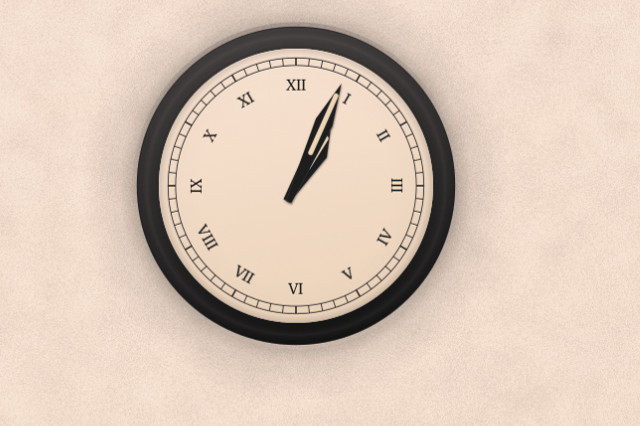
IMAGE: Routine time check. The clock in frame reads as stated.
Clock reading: 1:04
